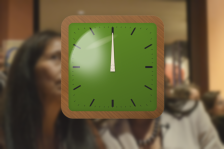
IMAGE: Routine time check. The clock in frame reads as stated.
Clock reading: 12:00
